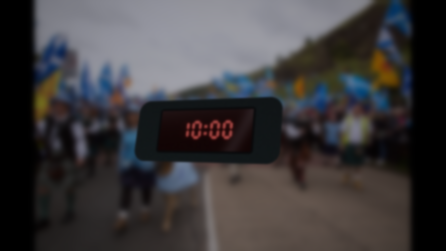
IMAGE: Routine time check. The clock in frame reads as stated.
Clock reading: 10:00
